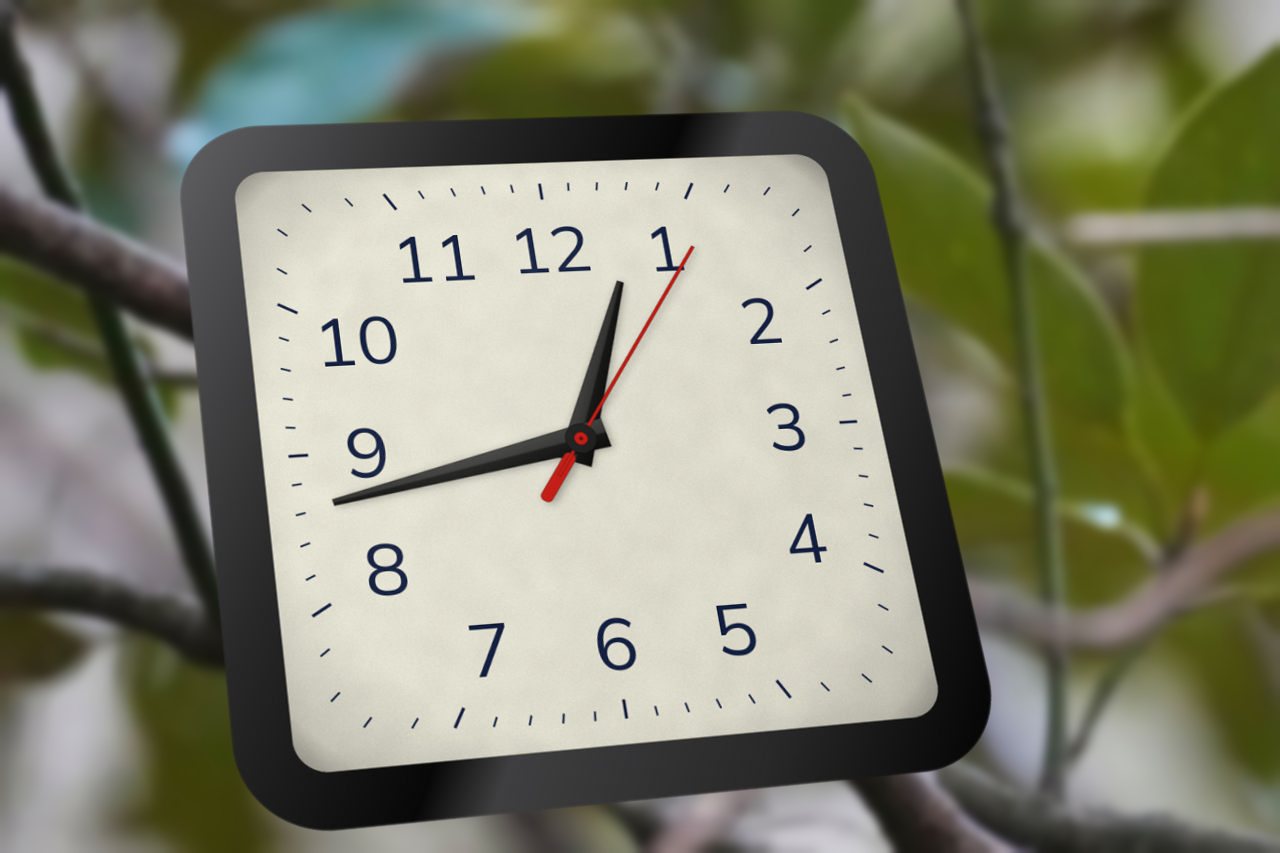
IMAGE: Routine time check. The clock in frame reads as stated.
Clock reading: 12:43:06
